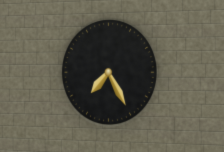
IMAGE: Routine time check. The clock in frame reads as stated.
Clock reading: 7:25
